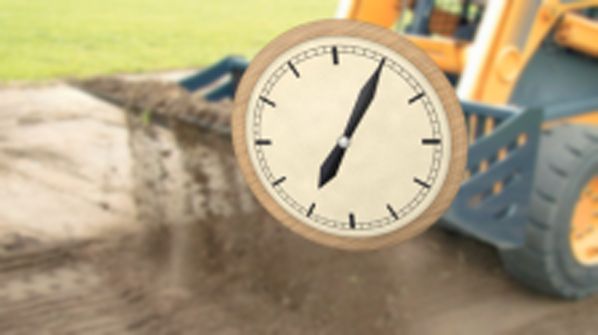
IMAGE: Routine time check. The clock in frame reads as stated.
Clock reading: 7:05
